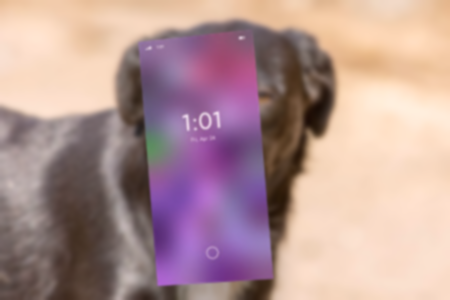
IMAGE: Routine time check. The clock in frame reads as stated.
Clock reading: 1:01
